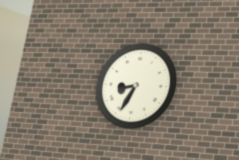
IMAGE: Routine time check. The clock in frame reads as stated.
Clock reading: 8:34
